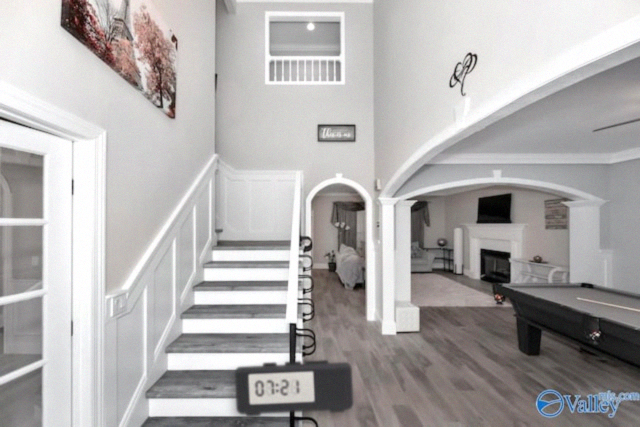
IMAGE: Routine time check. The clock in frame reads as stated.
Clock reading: 7:21
